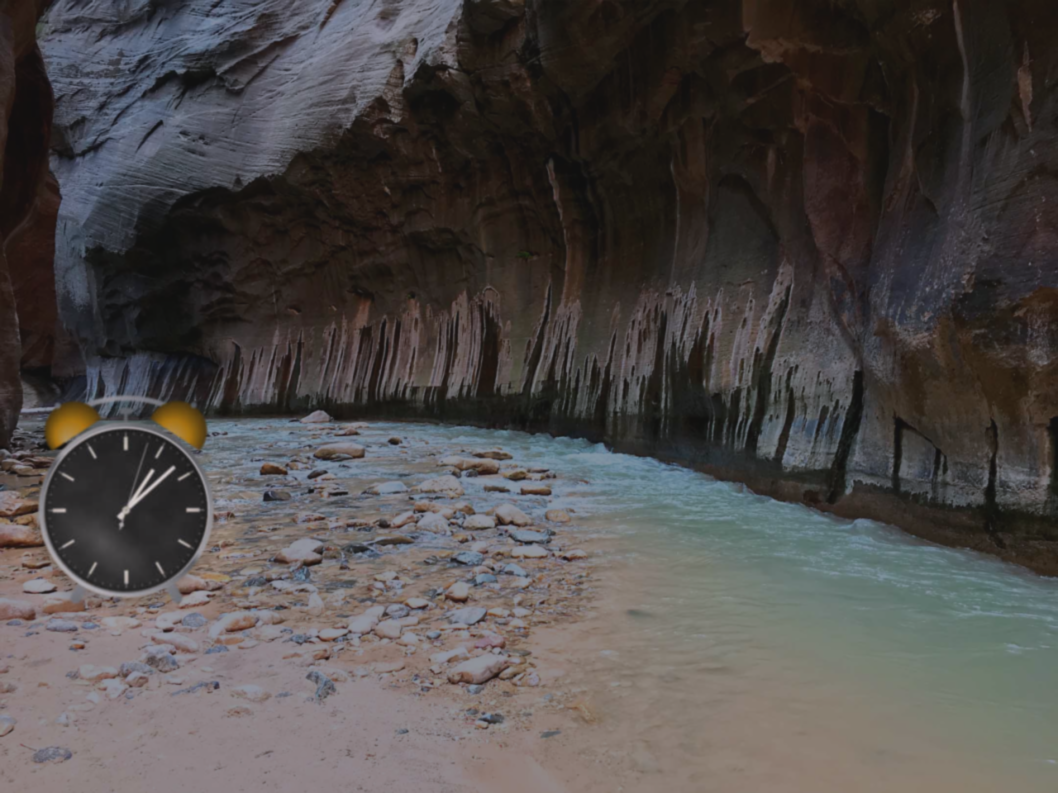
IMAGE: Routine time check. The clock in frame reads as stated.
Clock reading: 1:08:03
